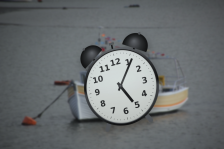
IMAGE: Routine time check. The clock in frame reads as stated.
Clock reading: 5:06
